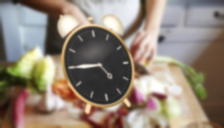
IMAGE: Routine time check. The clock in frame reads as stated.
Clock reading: 4:45
